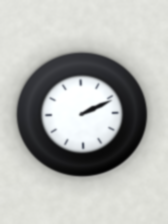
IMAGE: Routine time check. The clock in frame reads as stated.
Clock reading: 2:11
